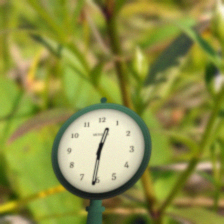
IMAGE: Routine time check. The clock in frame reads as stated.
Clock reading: 12:31
